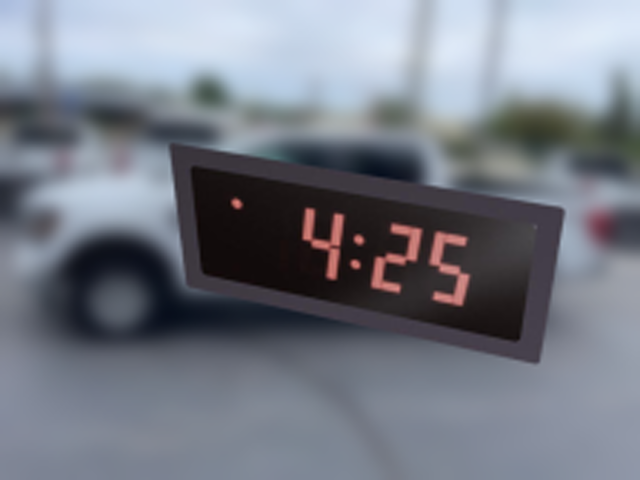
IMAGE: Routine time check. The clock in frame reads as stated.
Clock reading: 4:25
